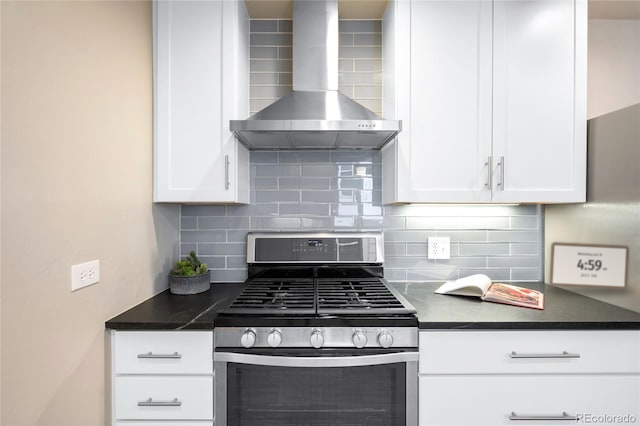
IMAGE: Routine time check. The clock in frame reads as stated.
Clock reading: 4:59
